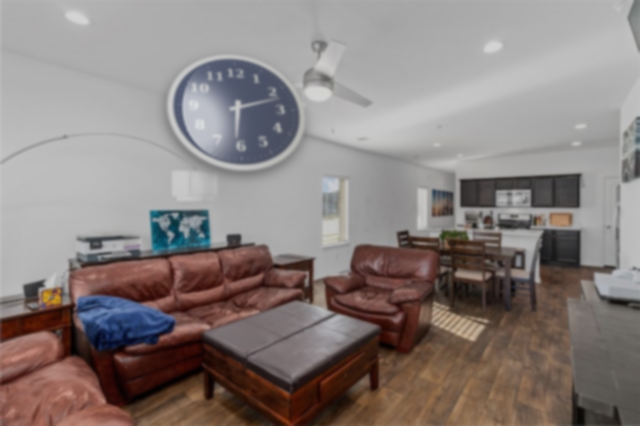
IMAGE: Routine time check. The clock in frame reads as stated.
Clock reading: 6:12
